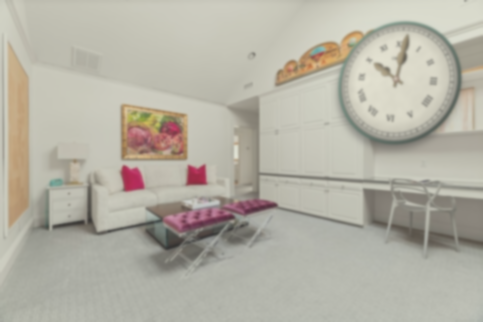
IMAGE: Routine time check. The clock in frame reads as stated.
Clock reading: 10:01
